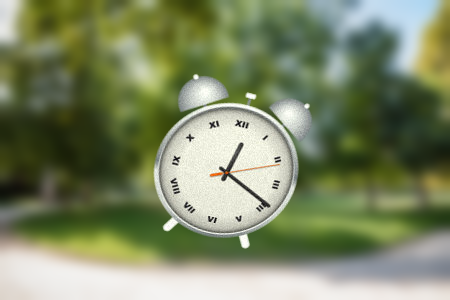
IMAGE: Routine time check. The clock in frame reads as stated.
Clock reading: 12:19:11
